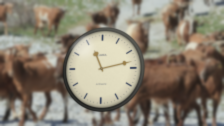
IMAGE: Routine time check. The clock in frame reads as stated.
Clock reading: 11:13
